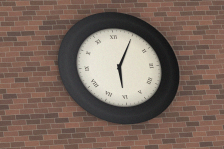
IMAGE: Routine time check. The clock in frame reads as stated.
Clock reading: 6:05
